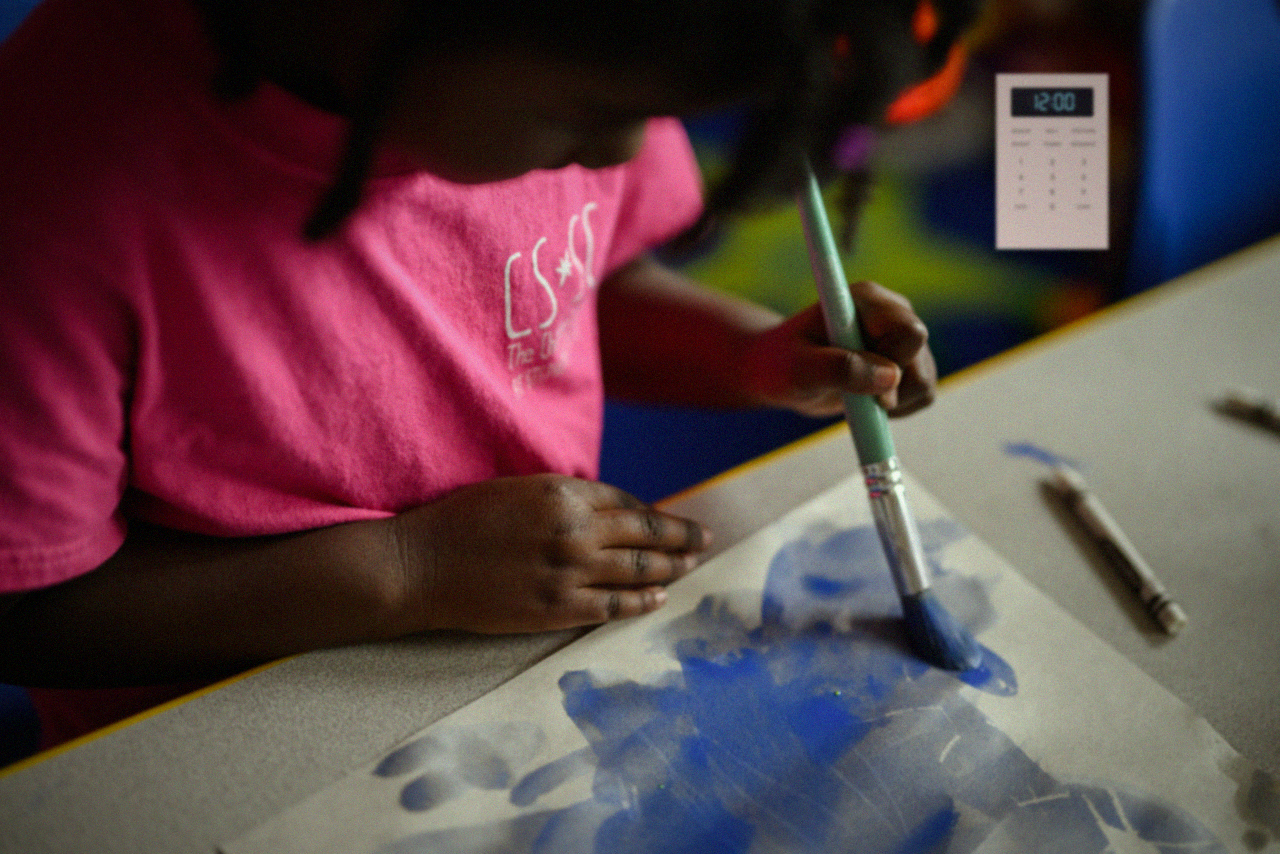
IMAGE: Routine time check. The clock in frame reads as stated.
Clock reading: 12:00
